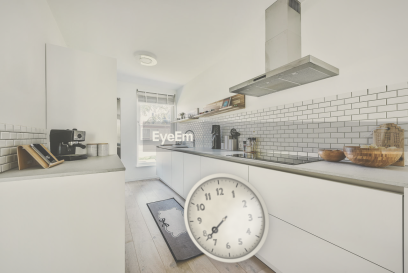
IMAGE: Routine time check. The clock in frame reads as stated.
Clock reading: 7:38
